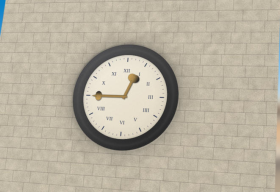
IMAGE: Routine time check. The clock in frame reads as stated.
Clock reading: 12:45
